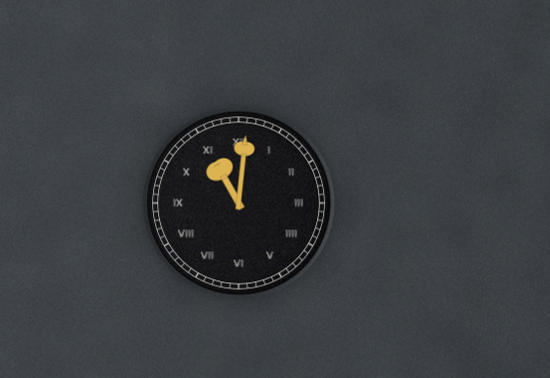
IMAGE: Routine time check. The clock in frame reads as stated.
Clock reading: 11:01
